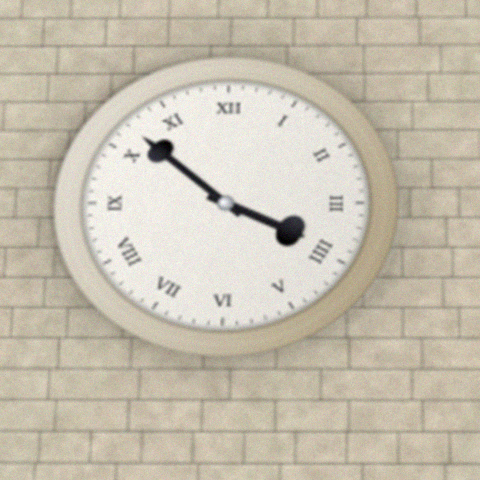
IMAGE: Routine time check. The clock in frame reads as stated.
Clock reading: 3:52
